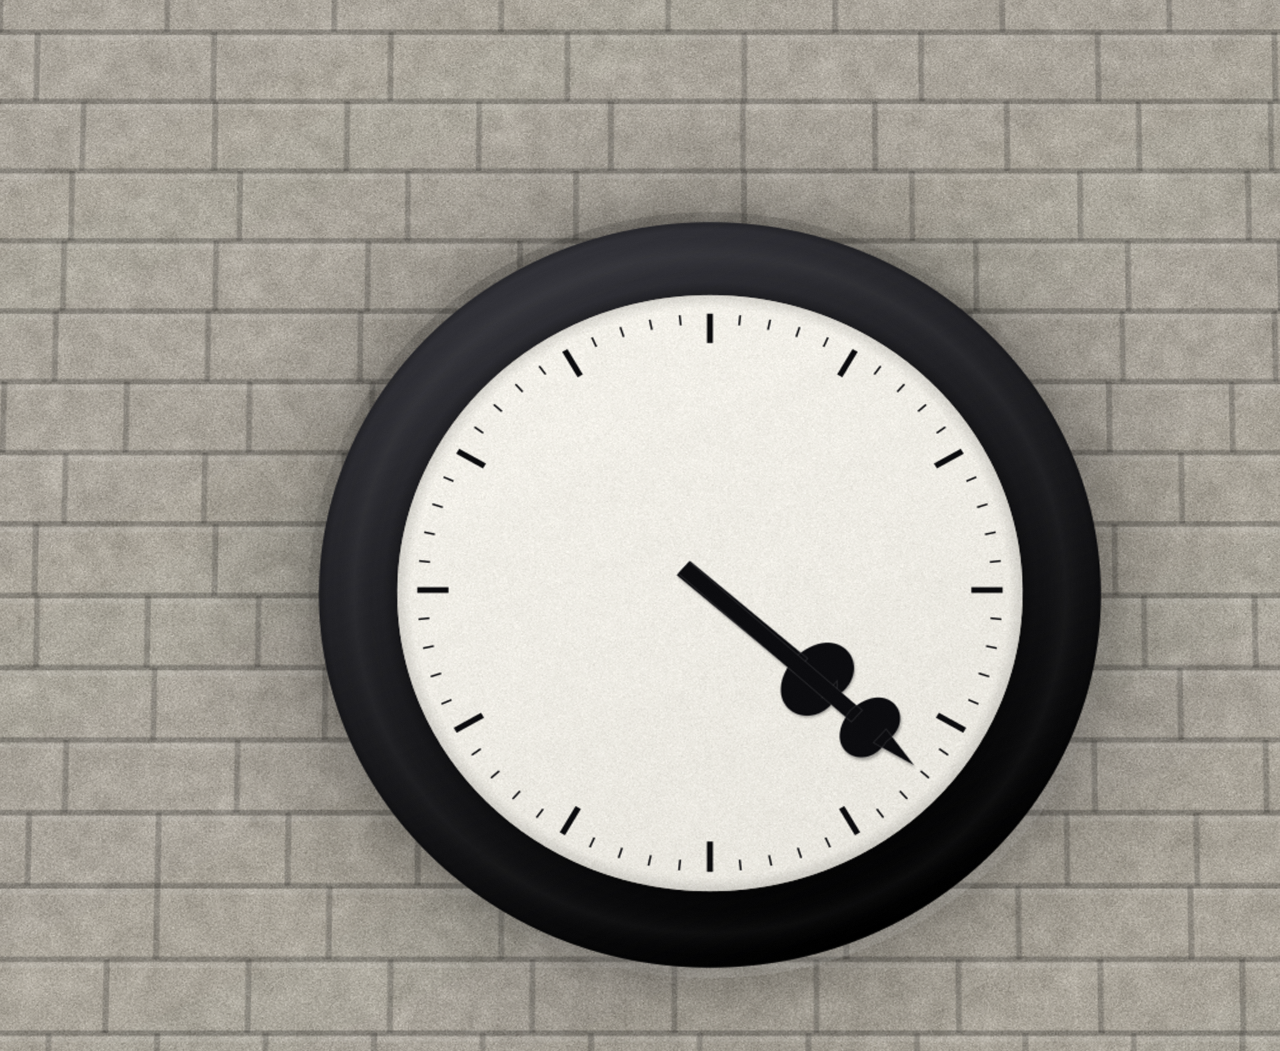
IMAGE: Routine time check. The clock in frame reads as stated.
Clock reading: 4:22
